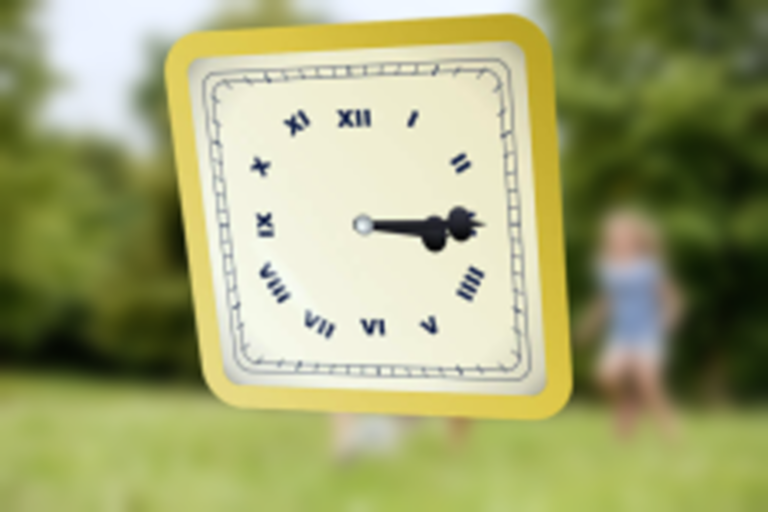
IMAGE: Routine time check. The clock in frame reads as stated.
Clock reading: 3:15
